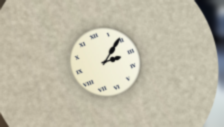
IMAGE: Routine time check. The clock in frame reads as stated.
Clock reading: 3:09
